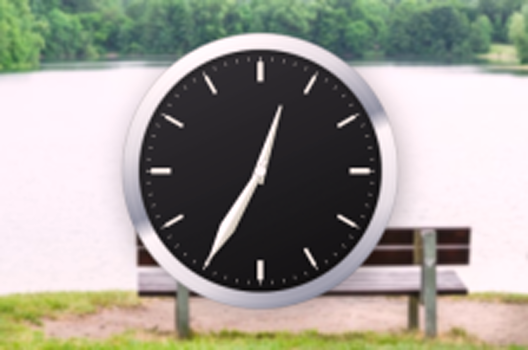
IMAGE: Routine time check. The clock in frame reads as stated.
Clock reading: 12:35
